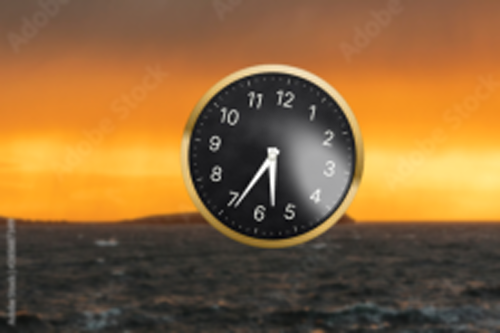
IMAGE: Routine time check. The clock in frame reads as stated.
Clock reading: 5:34
